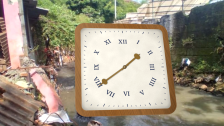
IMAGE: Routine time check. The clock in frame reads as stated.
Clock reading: 1:39
